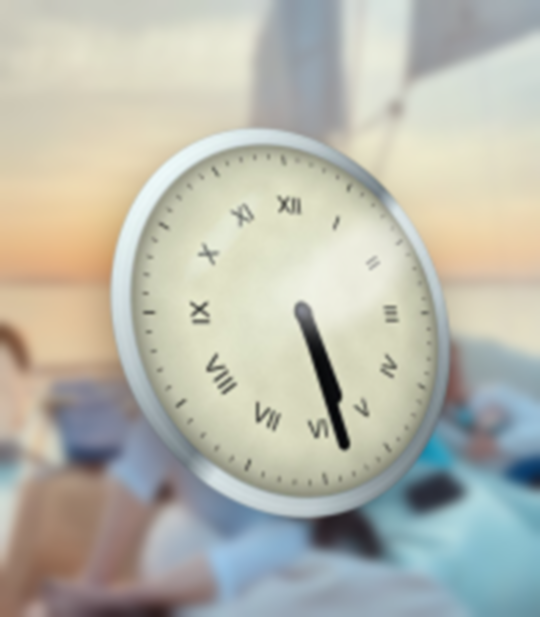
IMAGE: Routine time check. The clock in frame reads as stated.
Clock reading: 5:28
